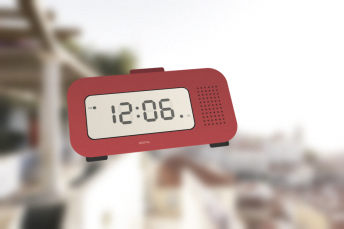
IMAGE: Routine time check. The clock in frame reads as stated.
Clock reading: 12:06
